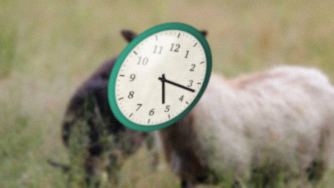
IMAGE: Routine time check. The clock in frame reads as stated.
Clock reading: 5:17
